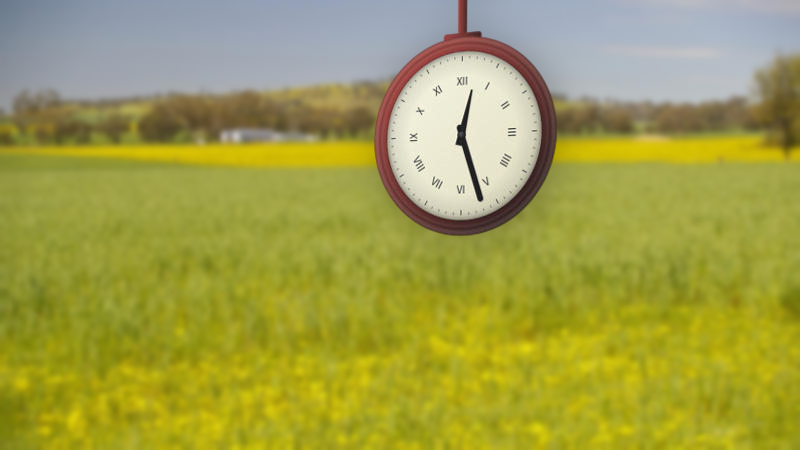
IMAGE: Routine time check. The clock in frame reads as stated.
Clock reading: 12:27
